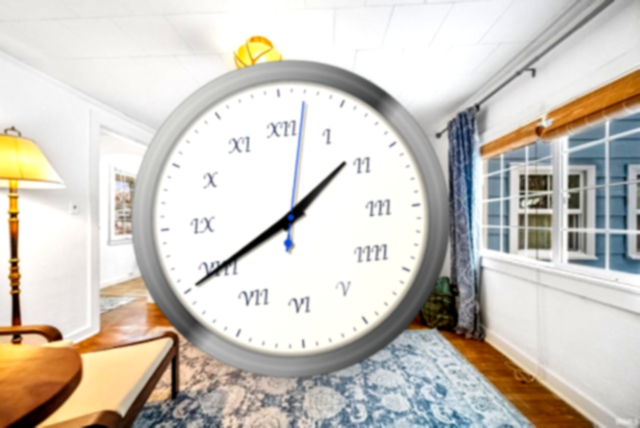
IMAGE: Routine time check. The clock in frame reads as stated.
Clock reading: 1:40:02
